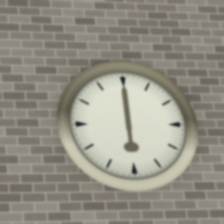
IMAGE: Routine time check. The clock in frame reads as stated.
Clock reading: 6:00
